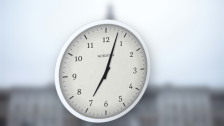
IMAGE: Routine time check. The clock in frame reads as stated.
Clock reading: 7:03
